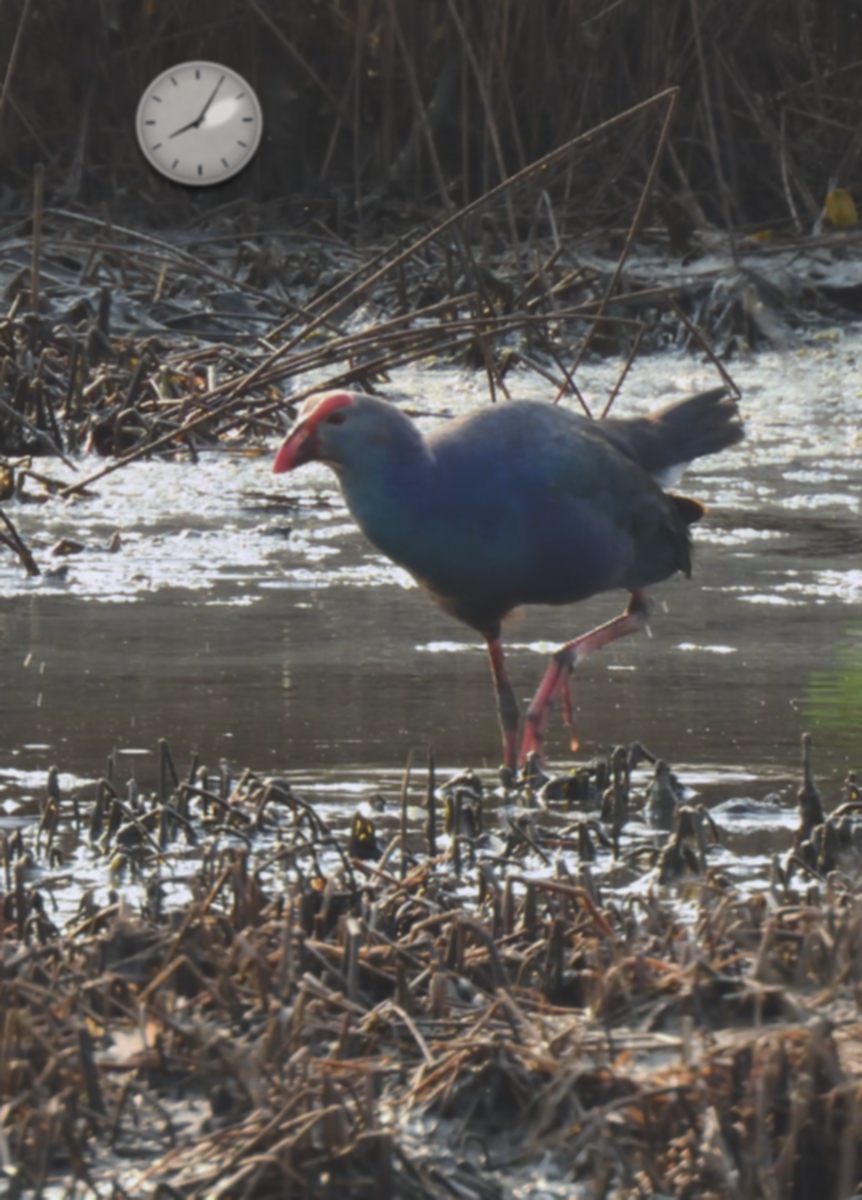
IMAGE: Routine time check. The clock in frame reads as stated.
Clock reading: 8:05
